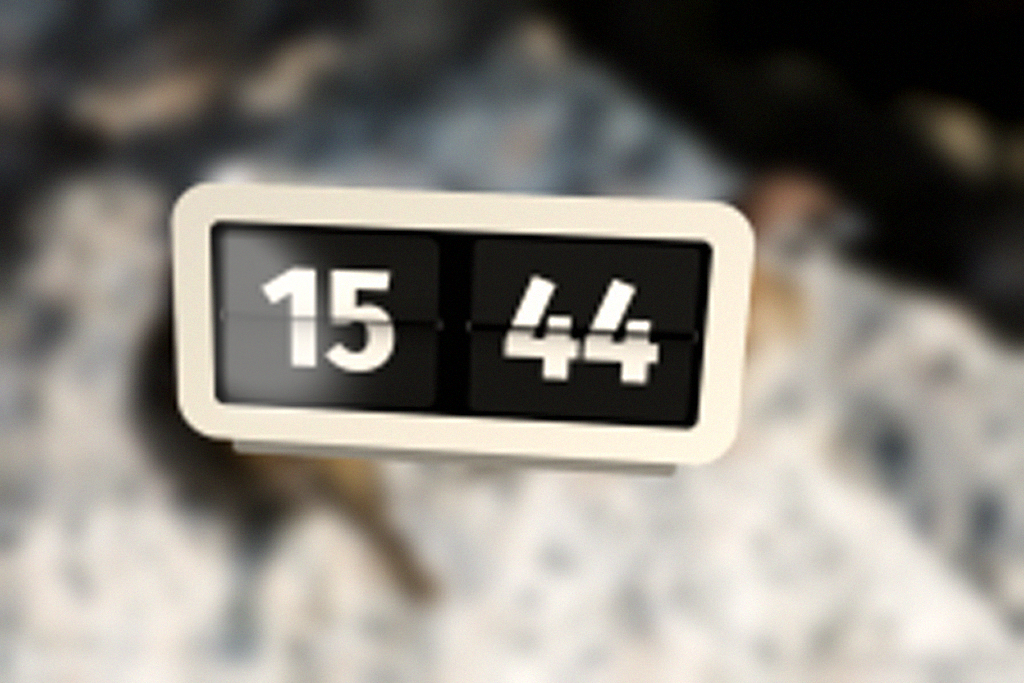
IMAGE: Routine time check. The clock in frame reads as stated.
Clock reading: 15:44
